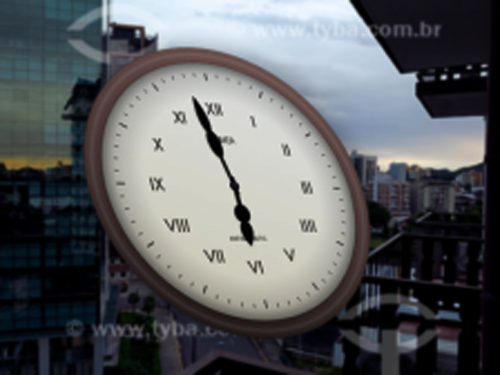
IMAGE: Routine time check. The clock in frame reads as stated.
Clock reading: 5:58
